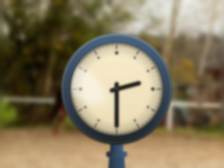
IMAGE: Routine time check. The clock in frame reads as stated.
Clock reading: 2:30
